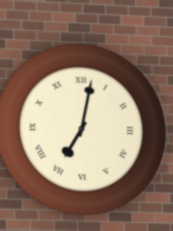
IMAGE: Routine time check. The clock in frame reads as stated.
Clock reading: 7:02
